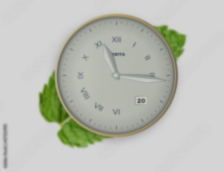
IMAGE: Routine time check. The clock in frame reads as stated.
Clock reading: 11:16
